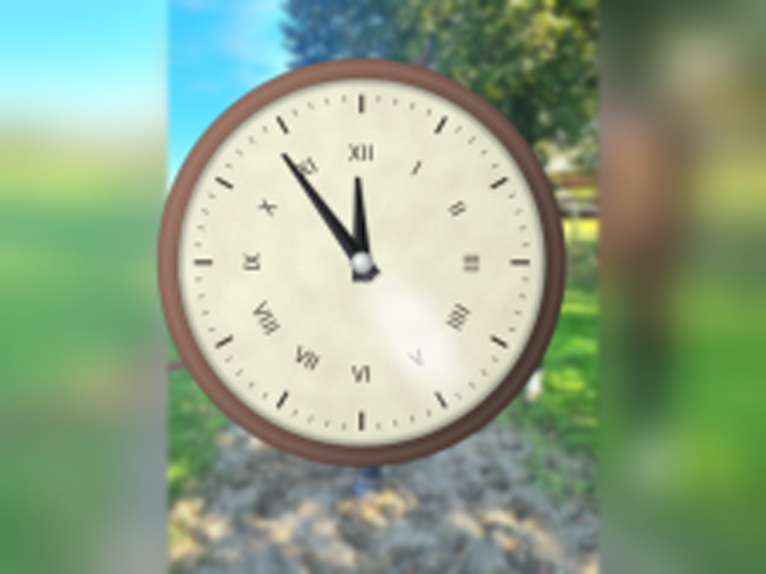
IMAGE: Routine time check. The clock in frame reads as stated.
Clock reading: 11:54
